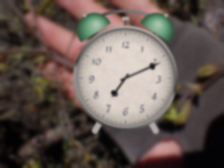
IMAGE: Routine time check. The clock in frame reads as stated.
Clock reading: 7:11
